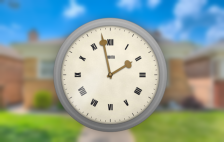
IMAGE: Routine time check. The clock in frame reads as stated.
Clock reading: 1:58
